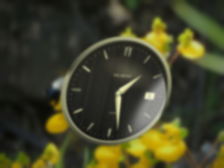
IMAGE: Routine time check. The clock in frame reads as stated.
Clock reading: 1:28
